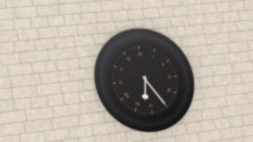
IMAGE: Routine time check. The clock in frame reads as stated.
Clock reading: 6:25
